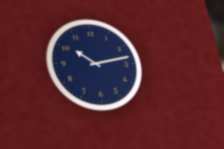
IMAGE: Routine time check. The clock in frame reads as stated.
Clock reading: 10:13
